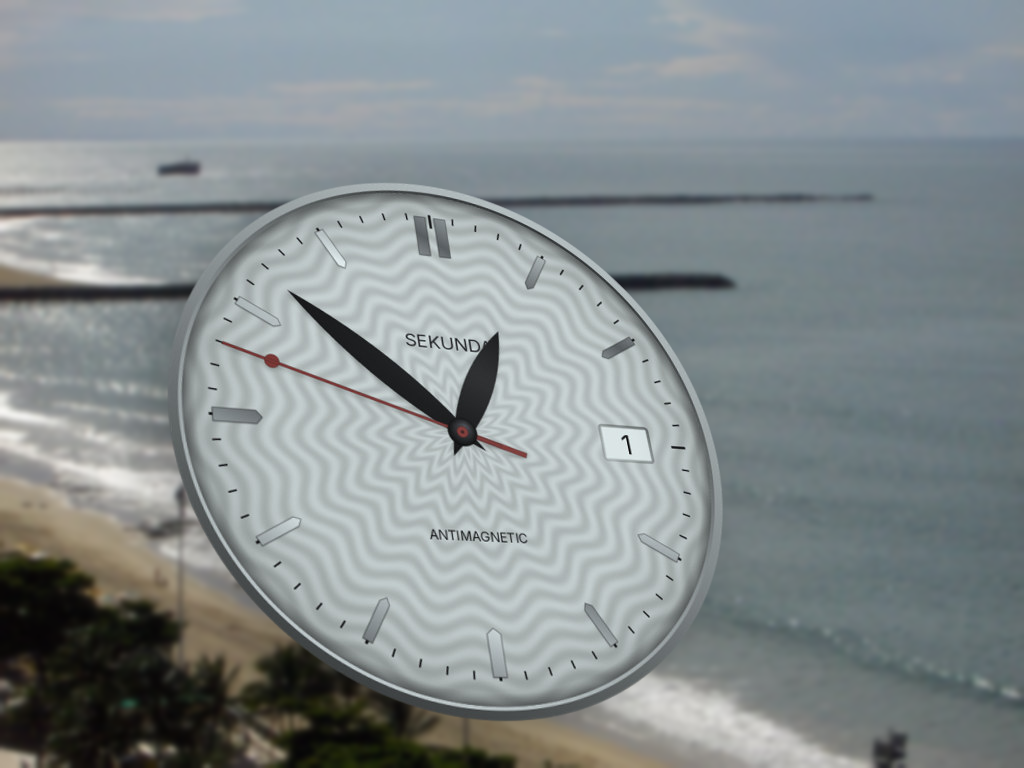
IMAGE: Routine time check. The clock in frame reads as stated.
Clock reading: 12:51:48
